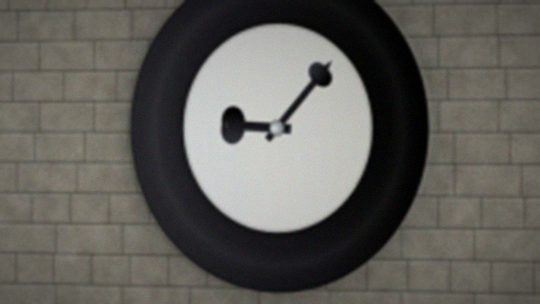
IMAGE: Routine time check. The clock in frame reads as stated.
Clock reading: 9:07
